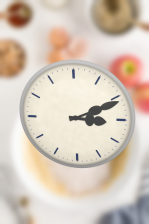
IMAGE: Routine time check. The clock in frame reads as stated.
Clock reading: 3:11
